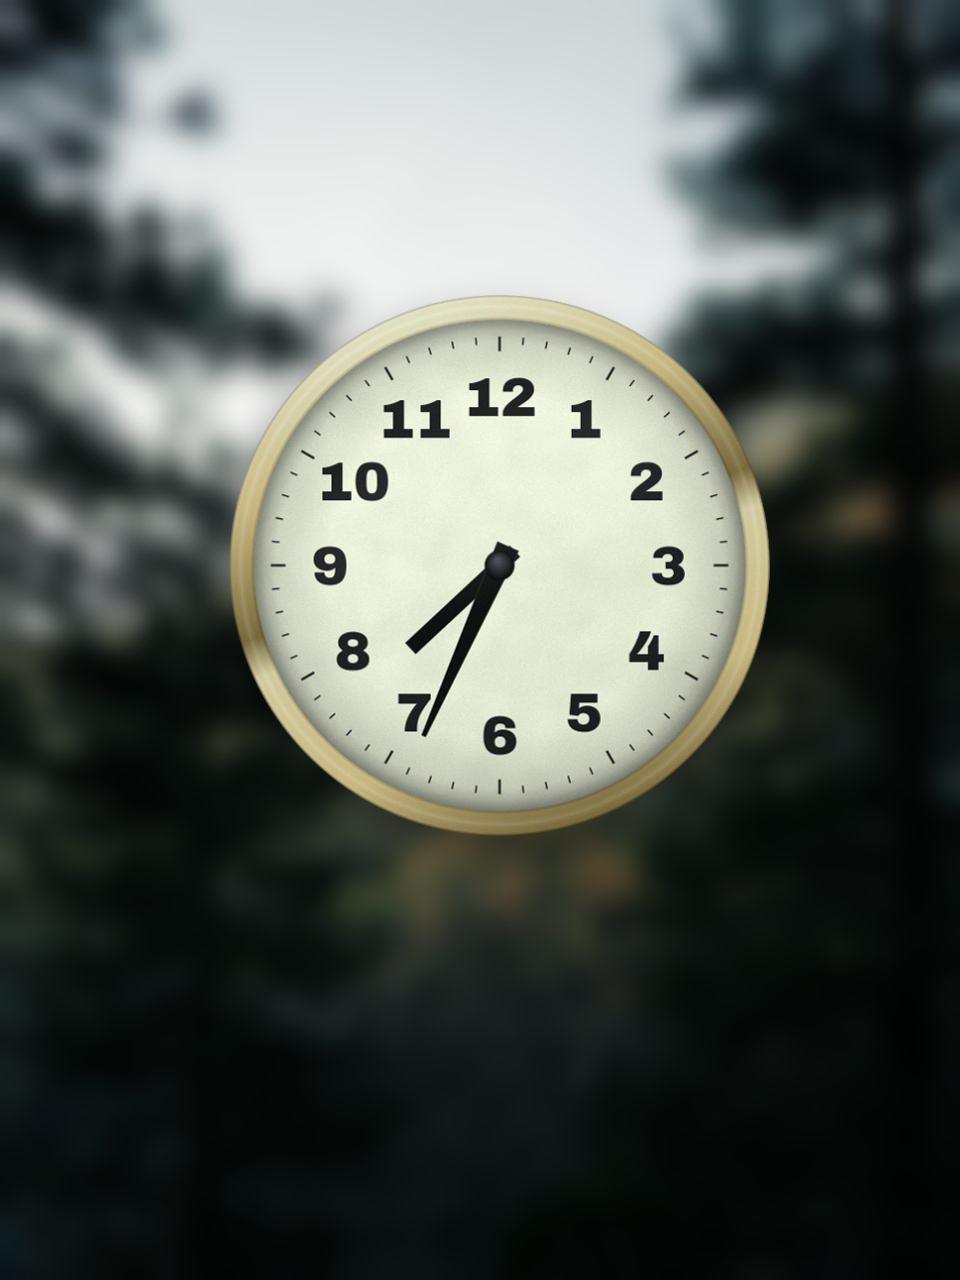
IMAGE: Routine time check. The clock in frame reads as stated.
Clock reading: 7:34
